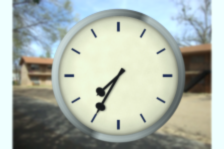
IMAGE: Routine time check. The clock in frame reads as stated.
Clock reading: 7:35
